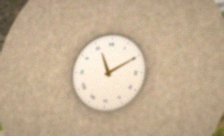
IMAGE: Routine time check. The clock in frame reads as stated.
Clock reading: 11:10
